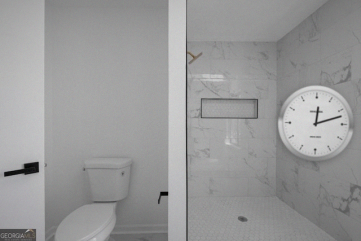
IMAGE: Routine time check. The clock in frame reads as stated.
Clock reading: 12:12
